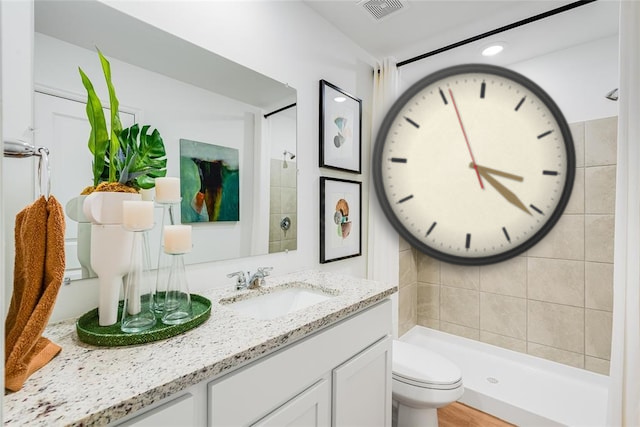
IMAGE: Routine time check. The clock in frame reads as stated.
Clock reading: 3:20:56
